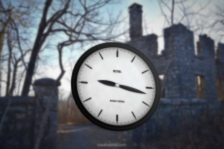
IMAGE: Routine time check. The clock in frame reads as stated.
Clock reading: 9:17
